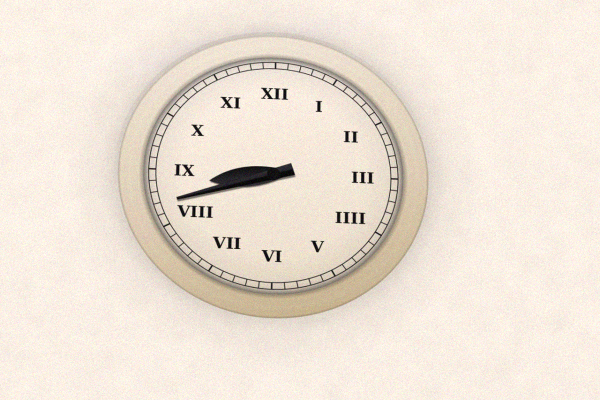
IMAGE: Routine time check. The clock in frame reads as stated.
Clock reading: 8:42
